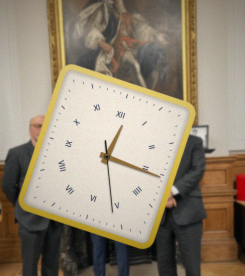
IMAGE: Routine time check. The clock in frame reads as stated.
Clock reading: 12:15:26
